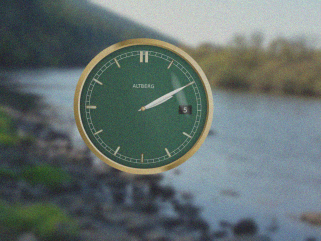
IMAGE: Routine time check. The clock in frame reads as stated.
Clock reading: 2:10
